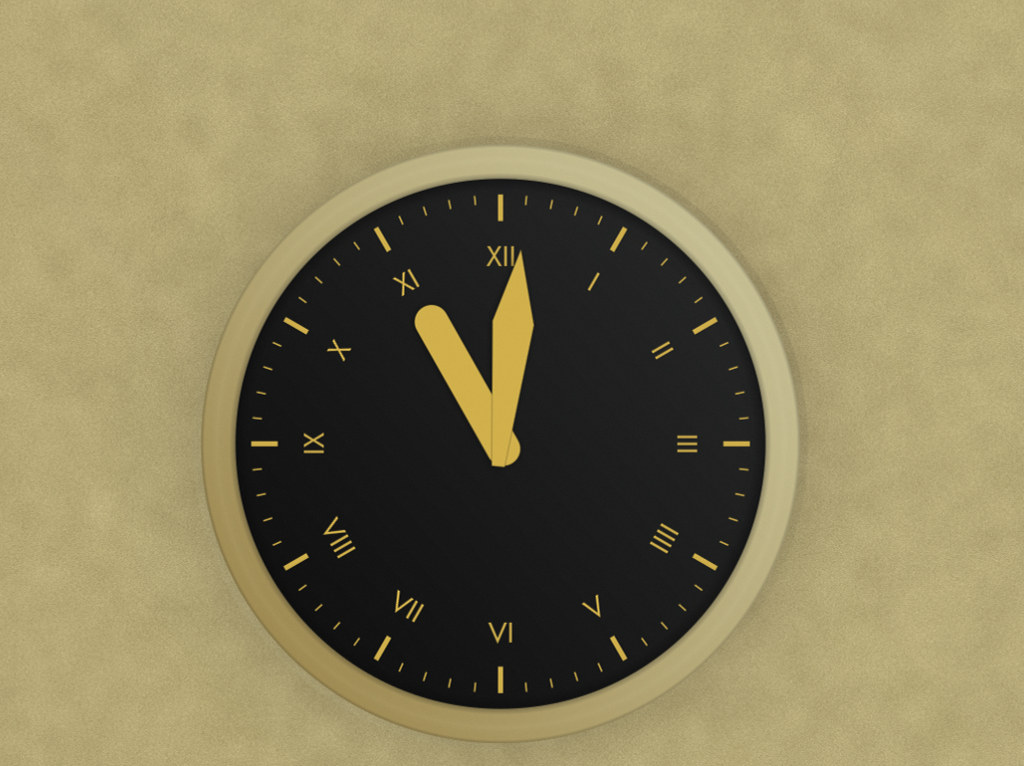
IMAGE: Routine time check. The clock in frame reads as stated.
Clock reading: 11:01
